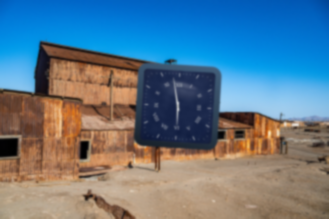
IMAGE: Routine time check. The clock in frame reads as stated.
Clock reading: 5:58
